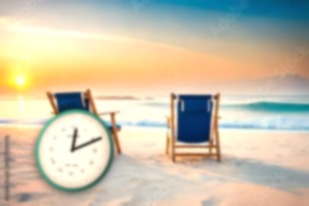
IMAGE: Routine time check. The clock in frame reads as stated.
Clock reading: 12:11
